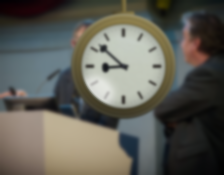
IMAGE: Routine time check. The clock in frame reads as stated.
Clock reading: 8:52
